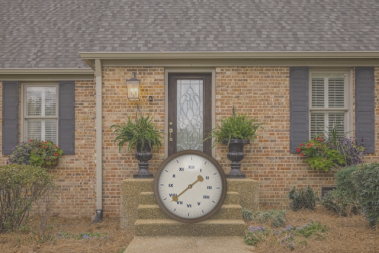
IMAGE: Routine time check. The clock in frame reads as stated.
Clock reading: 1:38
